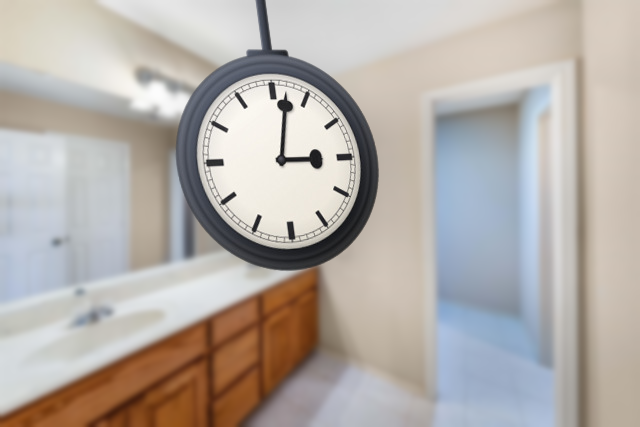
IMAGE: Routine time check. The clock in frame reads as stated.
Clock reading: 3:02
